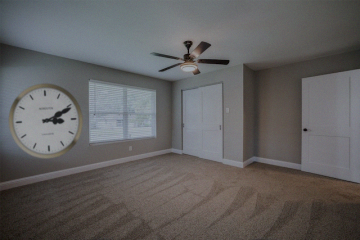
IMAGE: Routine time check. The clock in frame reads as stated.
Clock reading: 3:11
